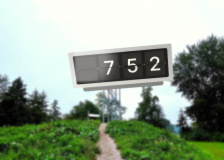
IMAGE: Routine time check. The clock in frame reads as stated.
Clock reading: 7:52
